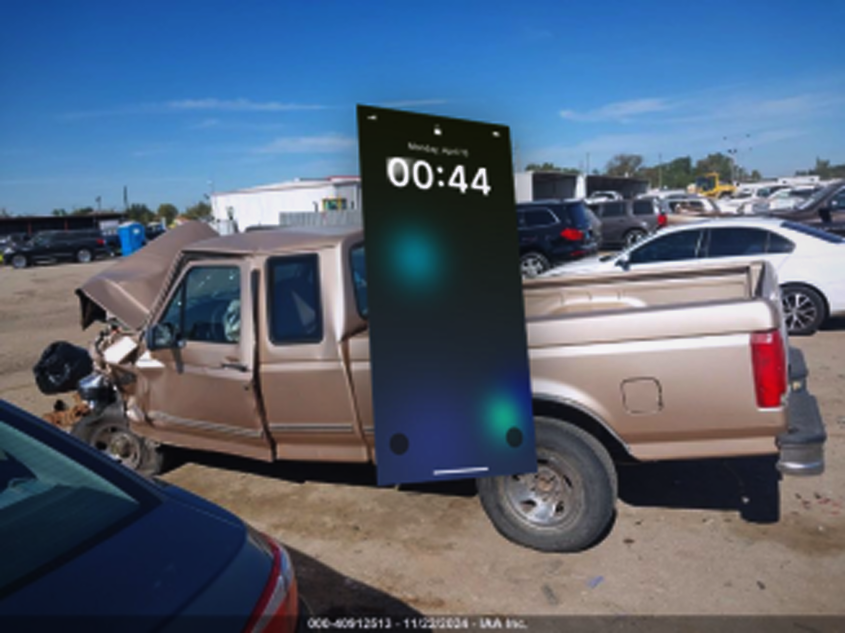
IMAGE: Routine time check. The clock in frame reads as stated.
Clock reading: 0:44
